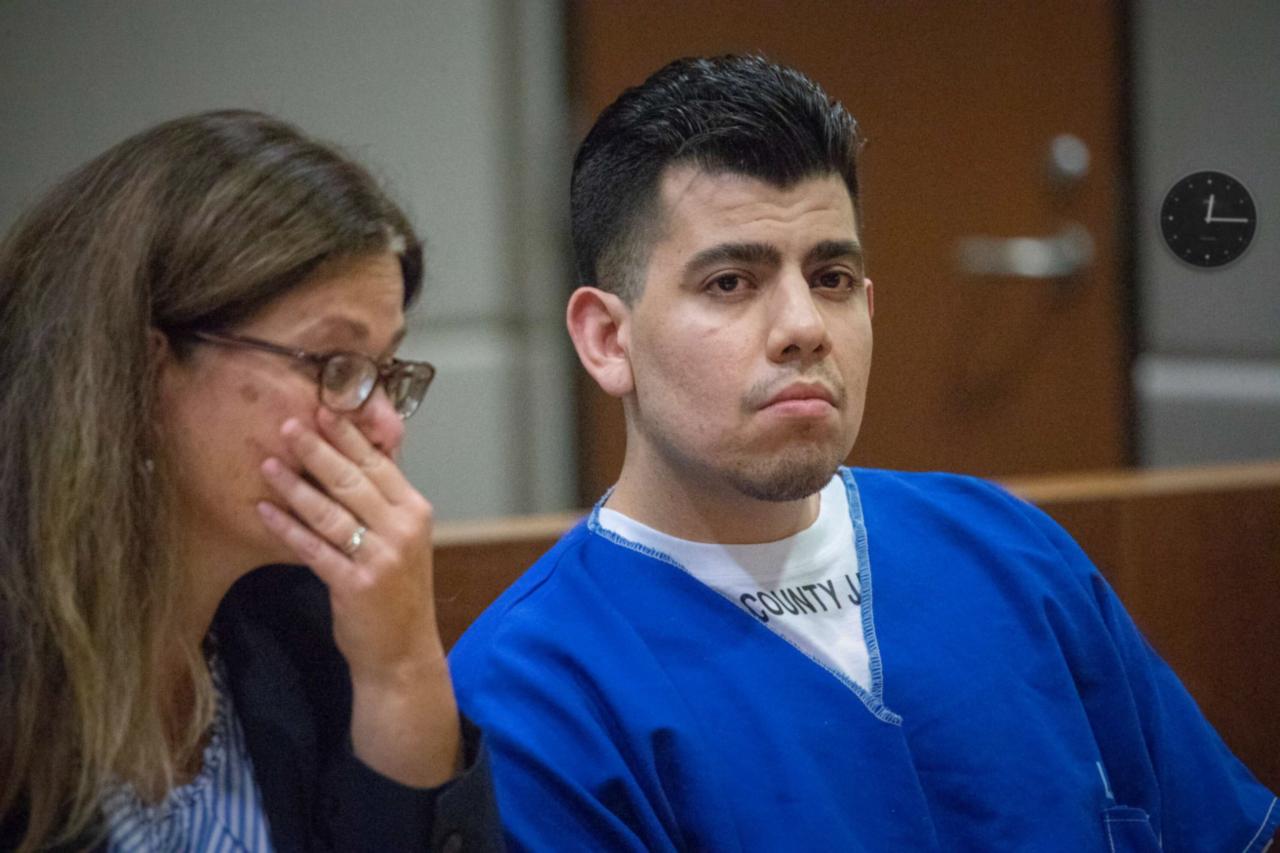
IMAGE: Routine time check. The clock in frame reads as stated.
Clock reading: 12:15
